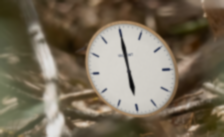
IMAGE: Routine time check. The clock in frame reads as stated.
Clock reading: 6:00
